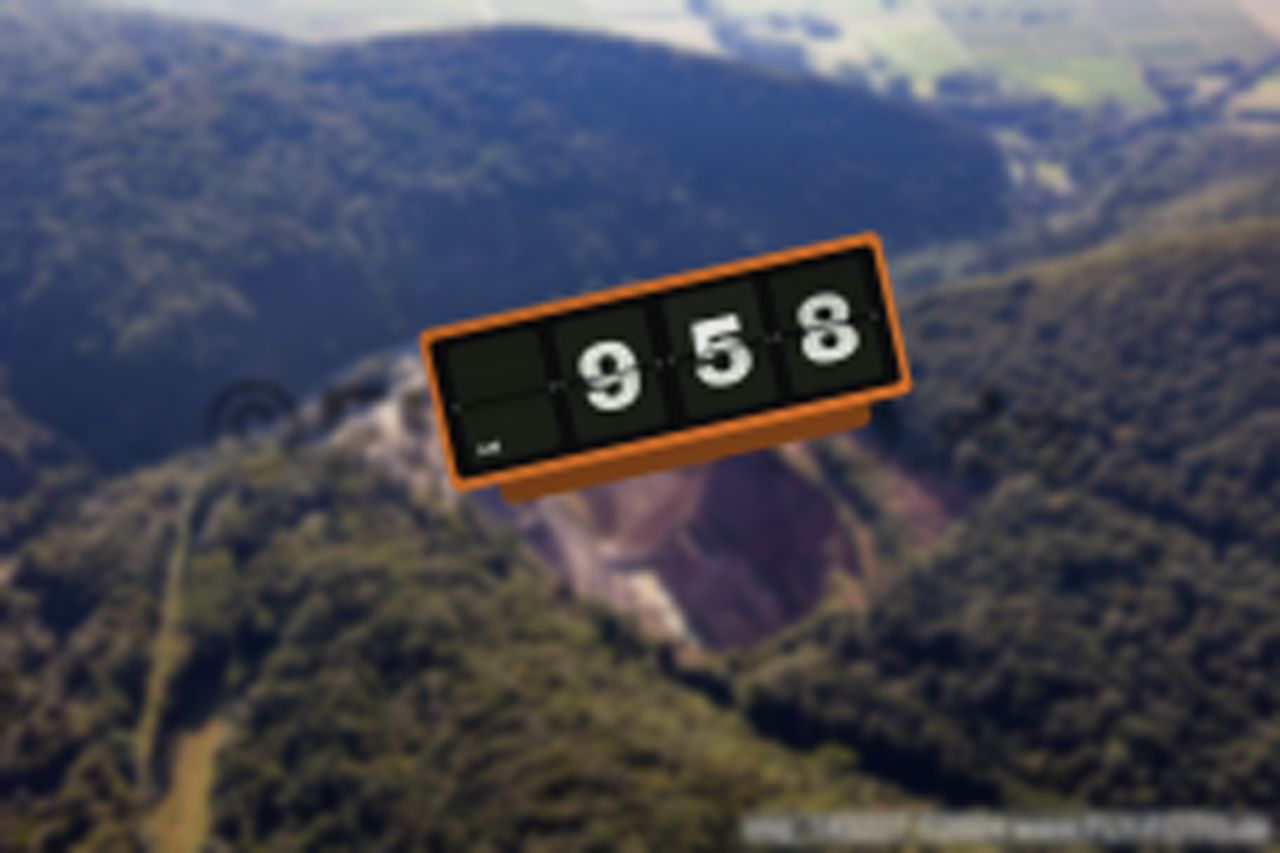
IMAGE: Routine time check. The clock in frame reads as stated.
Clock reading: 9:58
